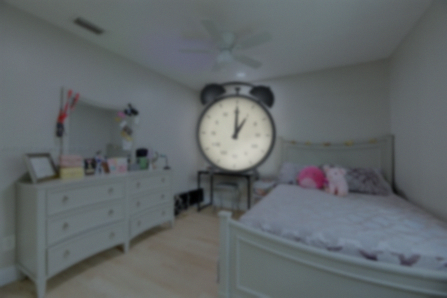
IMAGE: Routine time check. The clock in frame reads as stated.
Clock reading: 1:00
